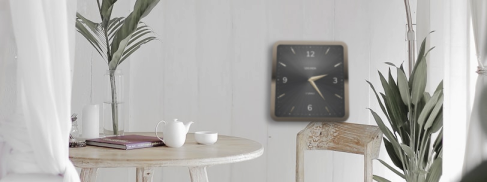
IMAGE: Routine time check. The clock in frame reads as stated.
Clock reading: 2:24
